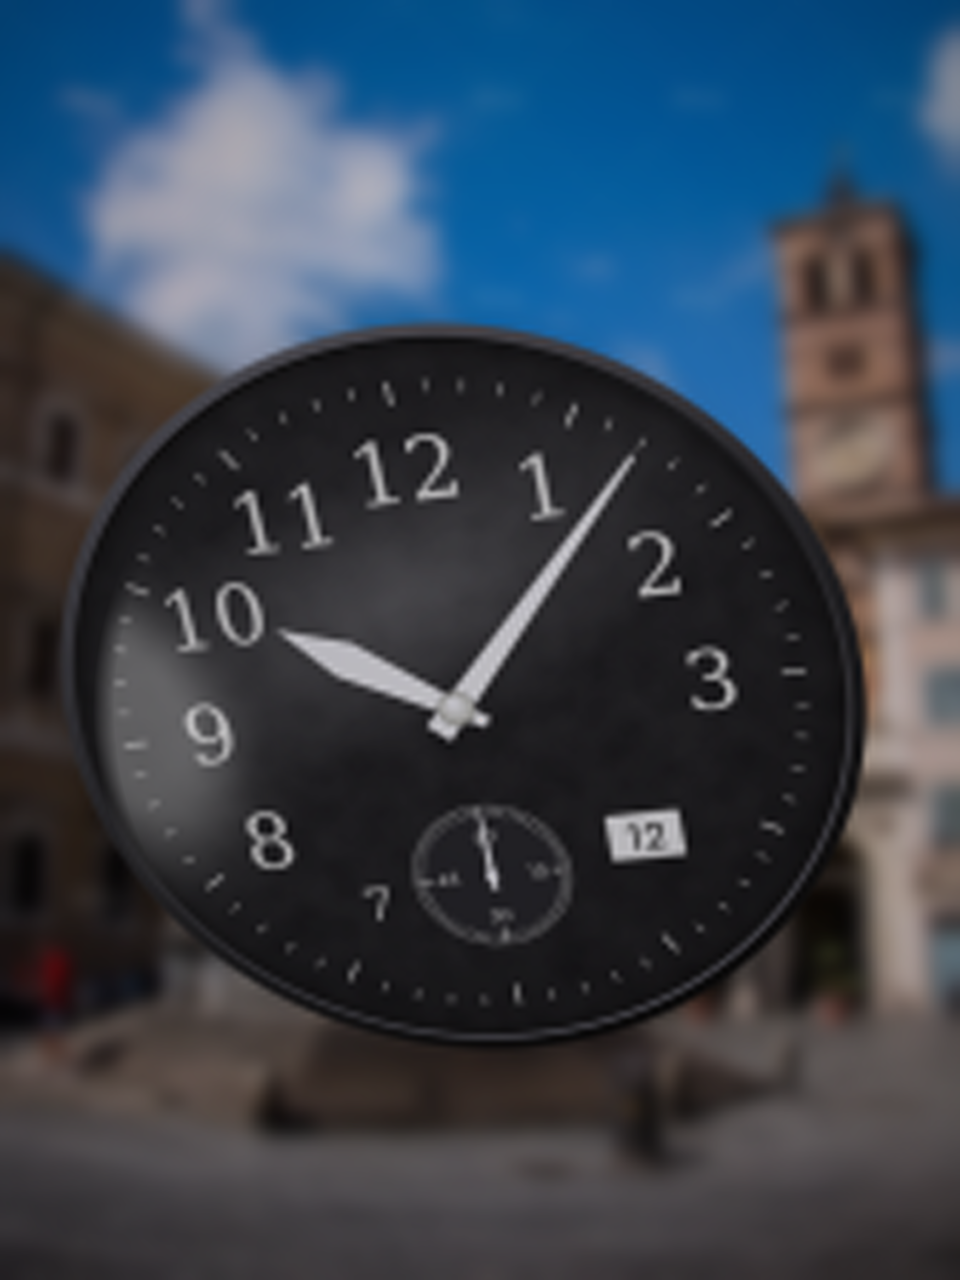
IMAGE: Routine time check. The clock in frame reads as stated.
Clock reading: 10:07
